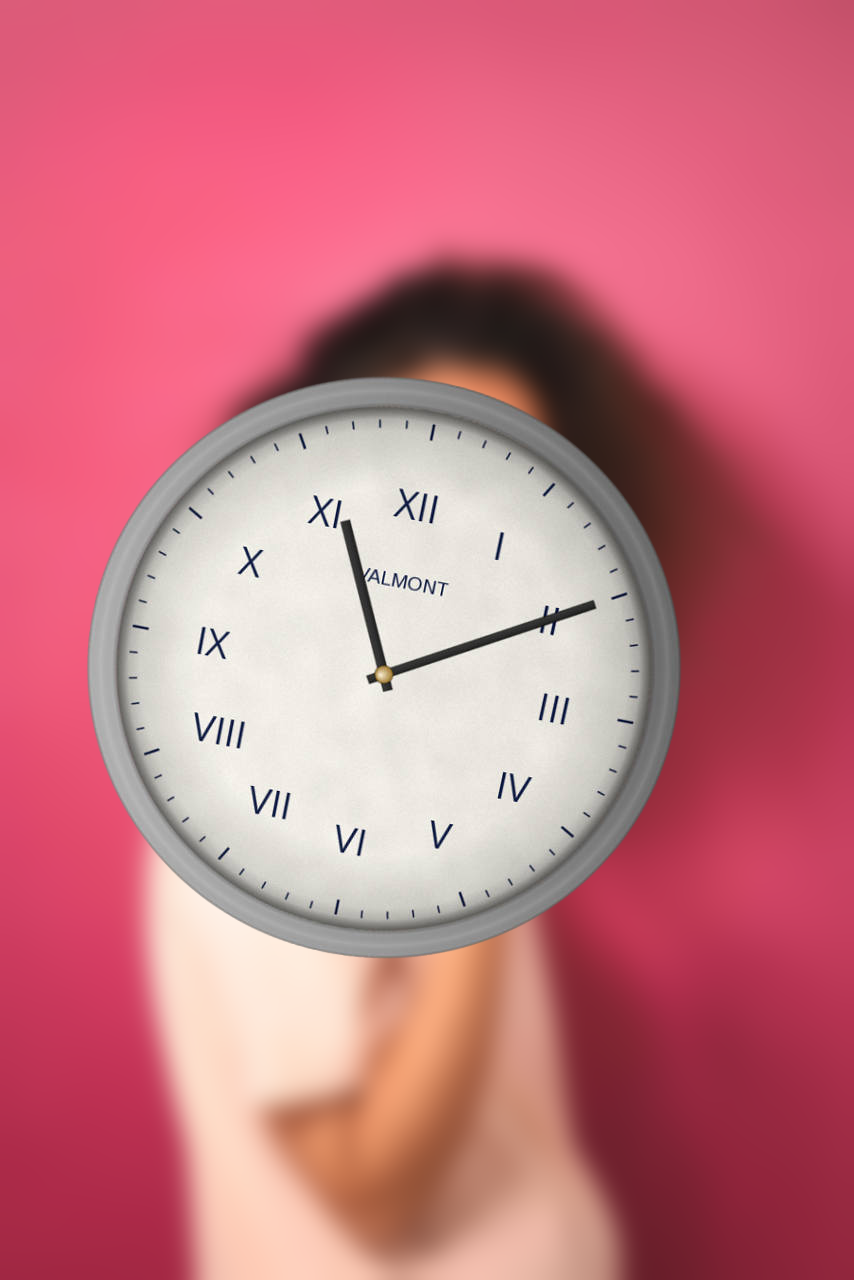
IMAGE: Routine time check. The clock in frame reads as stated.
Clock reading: 11:10
